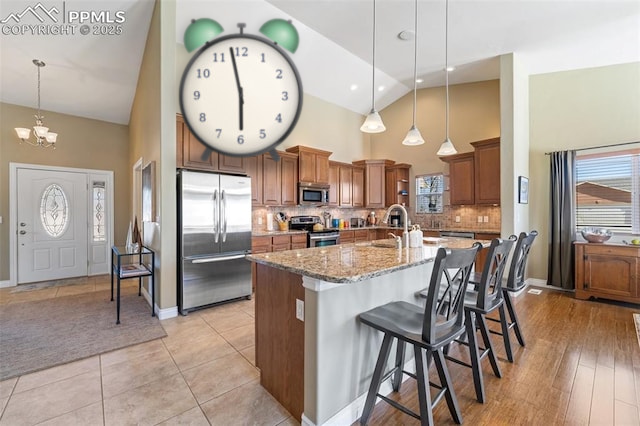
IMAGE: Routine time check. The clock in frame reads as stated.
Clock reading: 5:58
